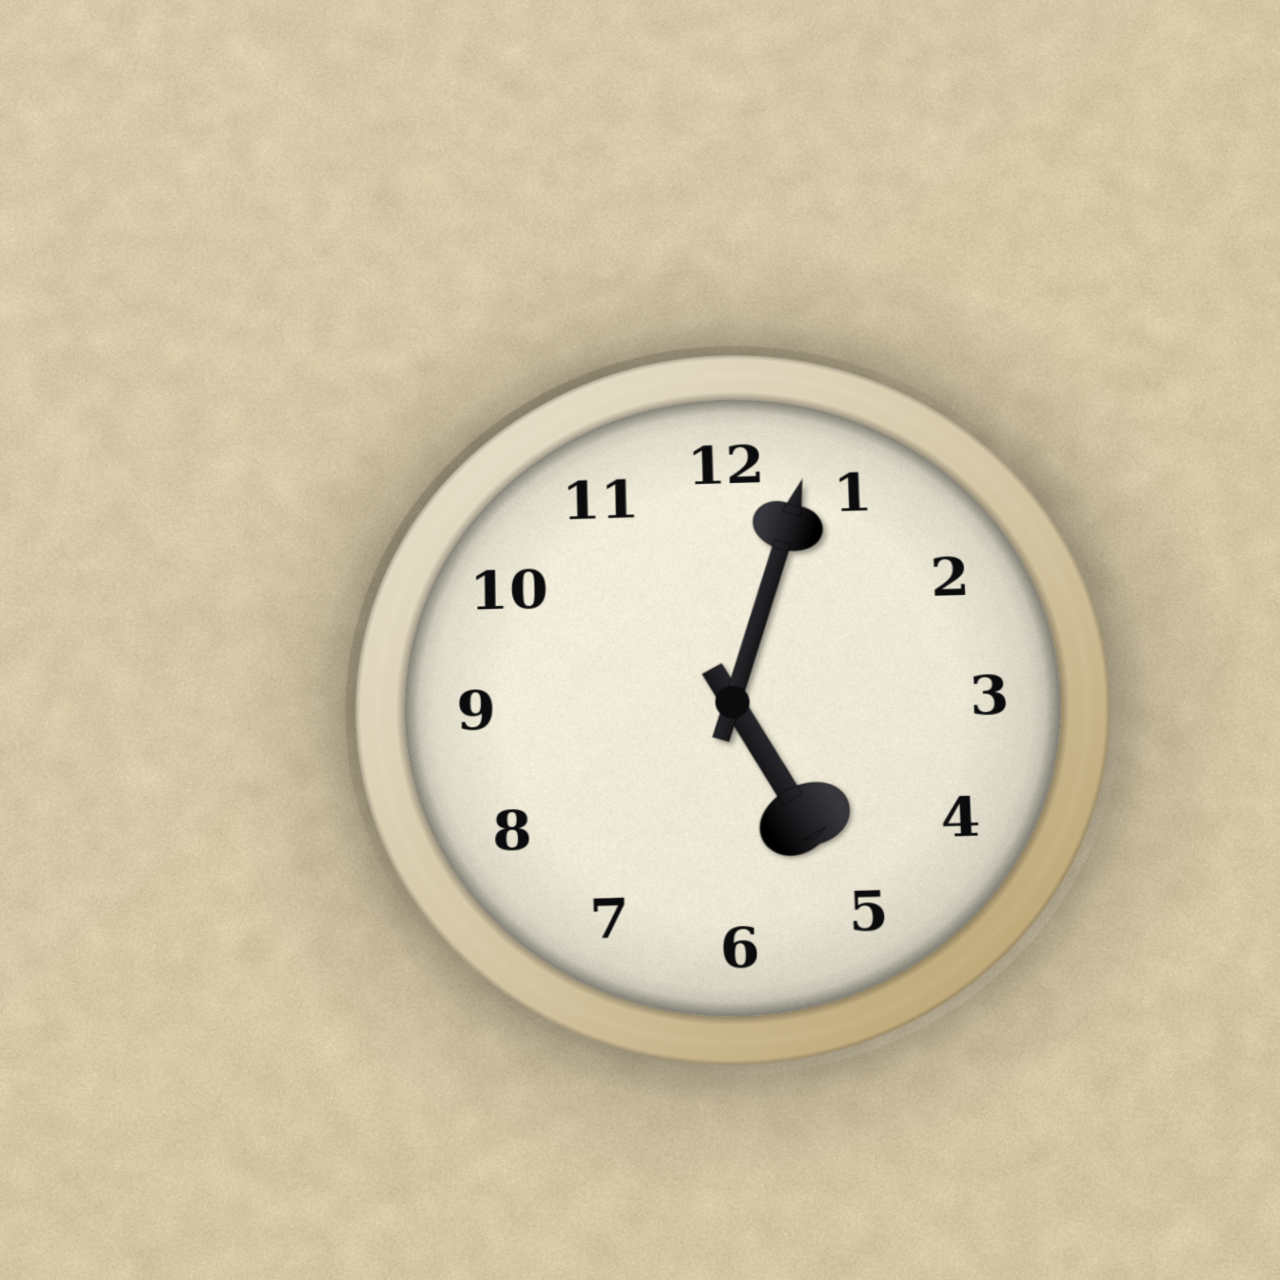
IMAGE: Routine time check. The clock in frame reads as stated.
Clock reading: 5:03
